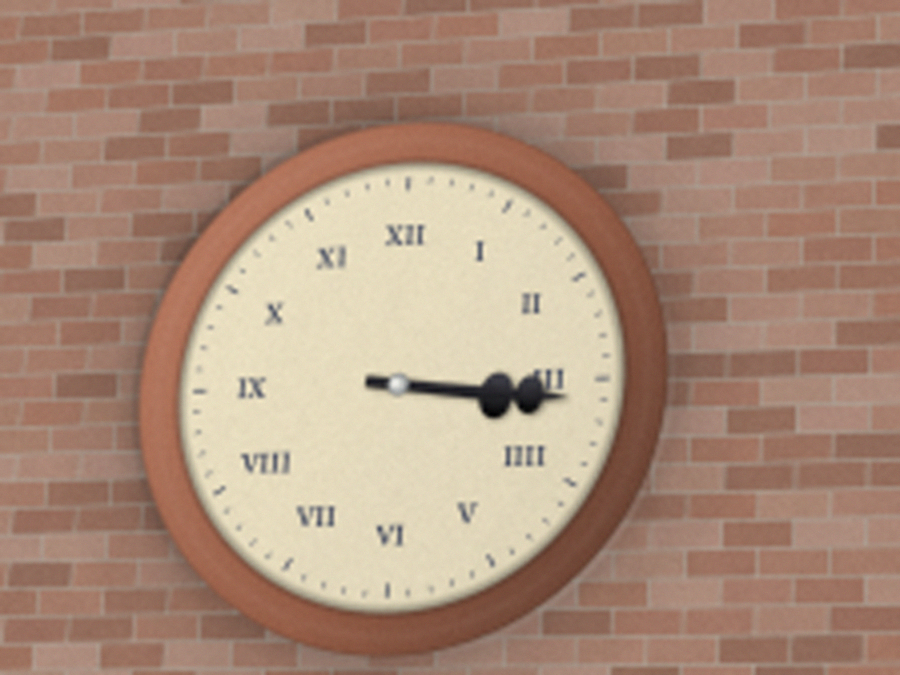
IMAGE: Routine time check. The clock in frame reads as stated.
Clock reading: 3:16
